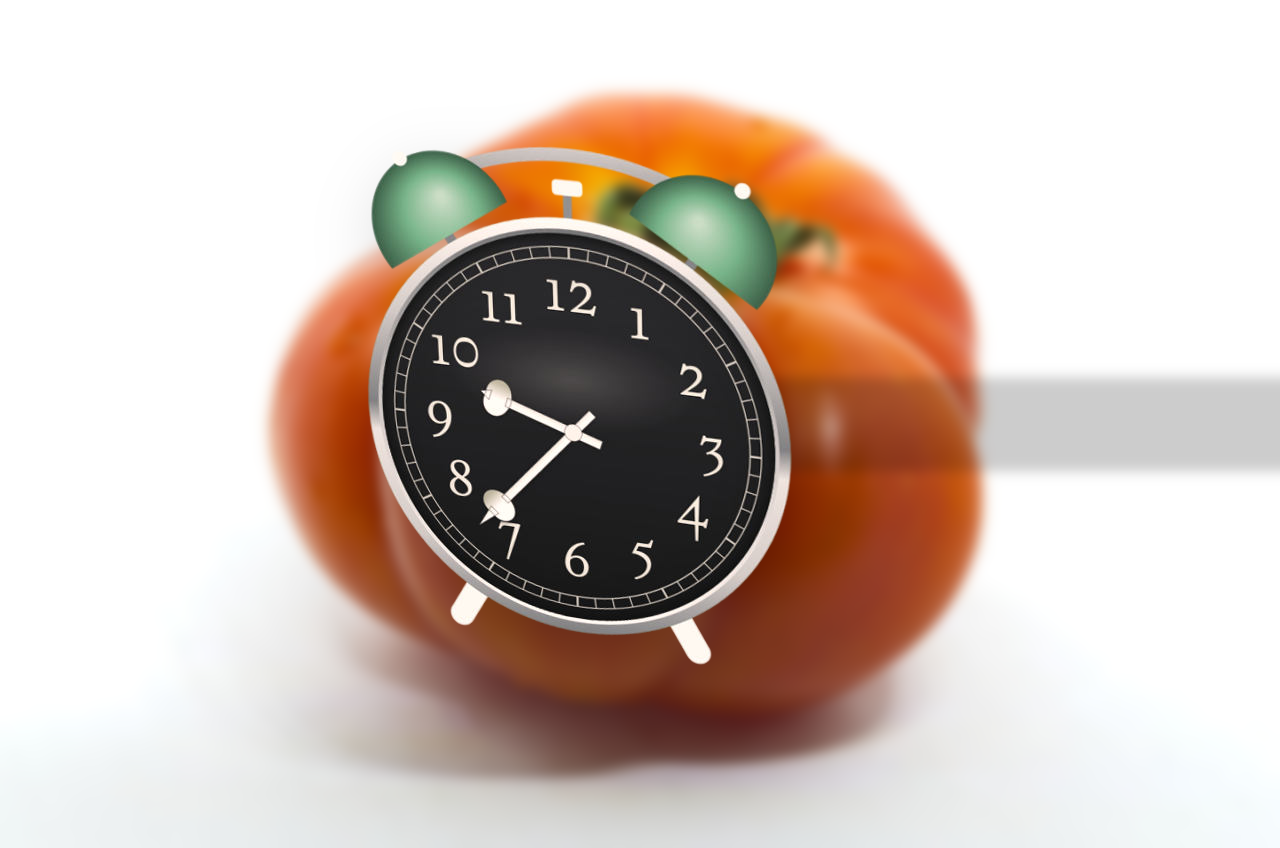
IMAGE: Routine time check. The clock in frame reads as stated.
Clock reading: 9:37
